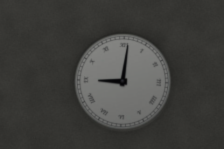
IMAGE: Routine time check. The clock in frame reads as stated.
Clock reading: 9:01
